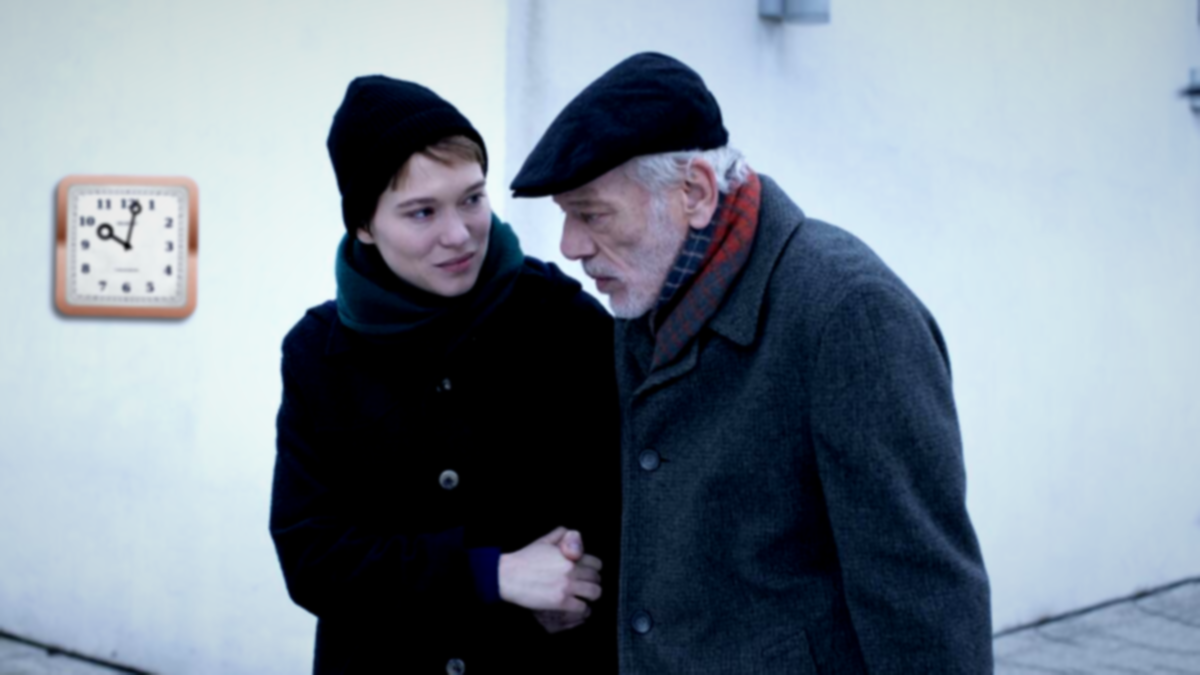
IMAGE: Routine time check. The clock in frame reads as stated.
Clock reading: 10:02
